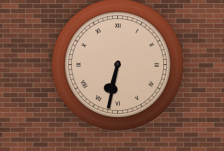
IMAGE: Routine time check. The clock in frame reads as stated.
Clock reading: 6:32
